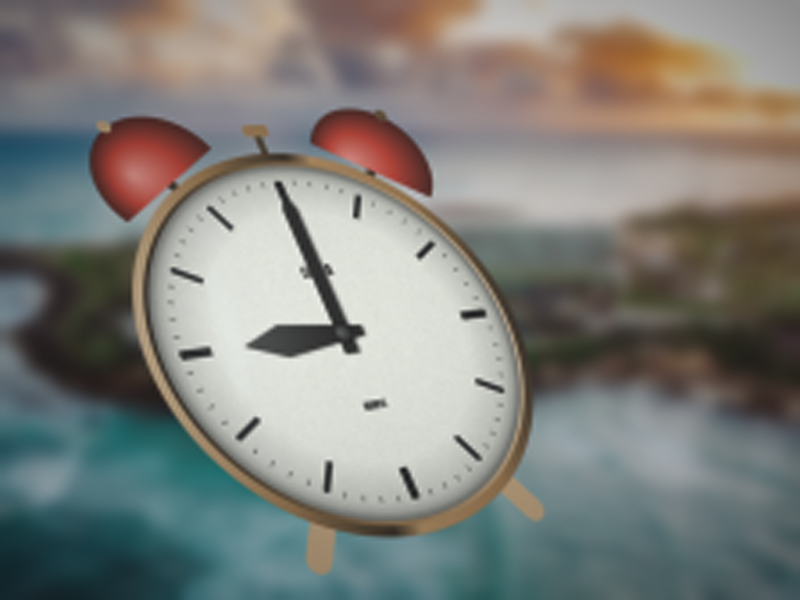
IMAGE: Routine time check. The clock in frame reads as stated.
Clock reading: 9:00
